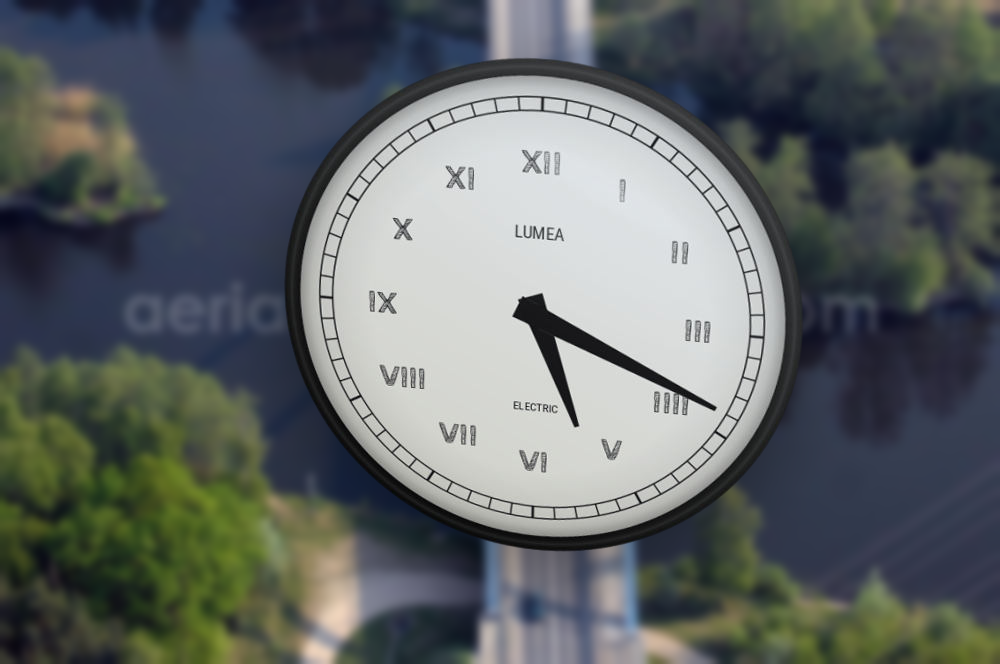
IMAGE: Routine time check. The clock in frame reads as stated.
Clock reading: 5:19
